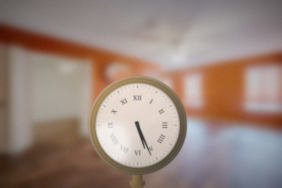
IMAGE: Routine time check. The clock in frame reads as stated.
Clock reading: 5:26
